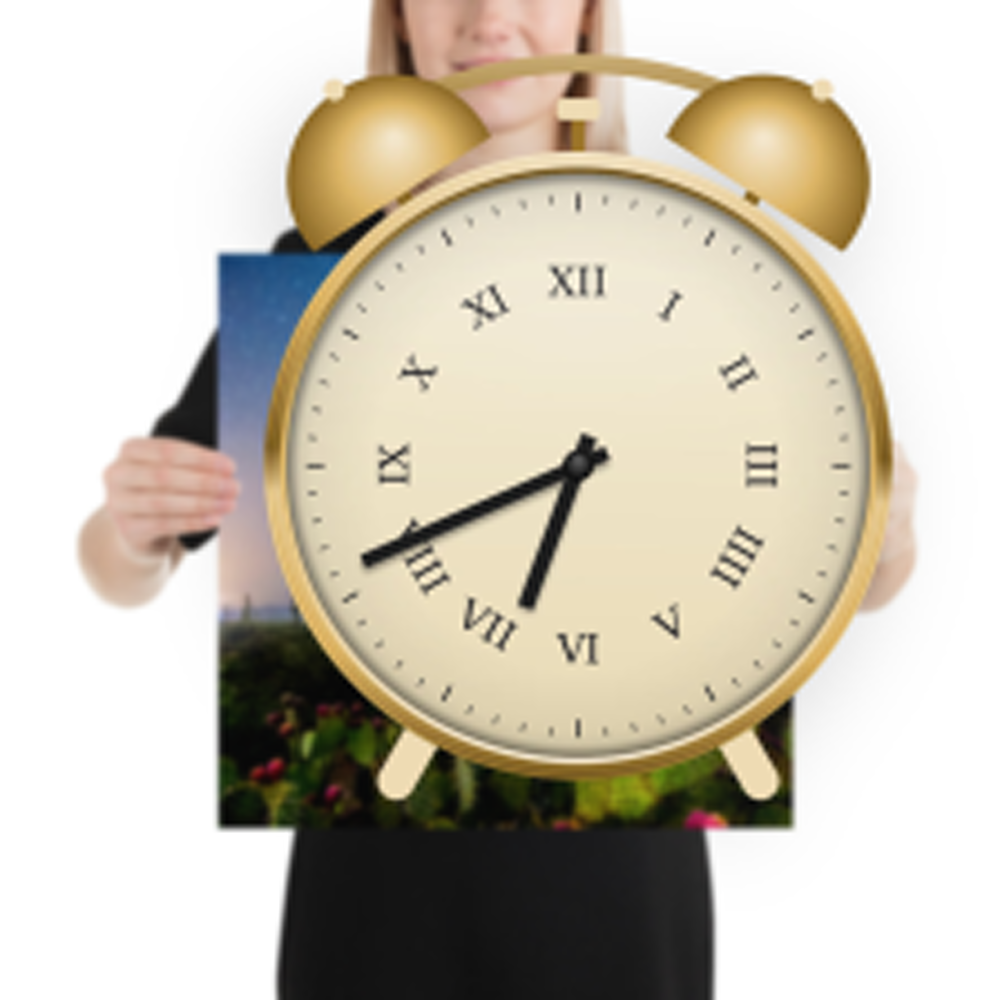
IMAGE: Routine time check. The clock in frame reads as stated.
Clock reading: 6:41
